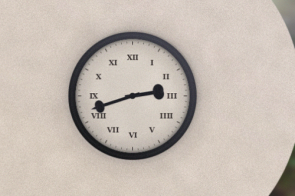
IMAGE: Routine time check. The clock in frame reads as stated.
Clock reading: 2:42
